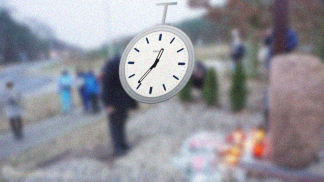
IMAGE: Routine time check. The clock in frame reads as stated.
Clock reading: 12:36
